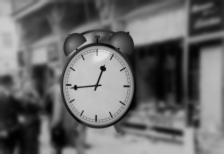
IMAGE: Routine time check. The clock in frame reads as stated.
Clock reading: 12:44
